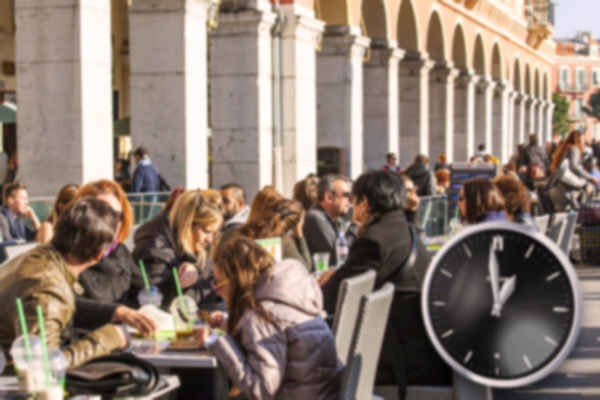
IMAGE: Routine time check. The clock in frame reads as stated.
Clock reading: 12:59
